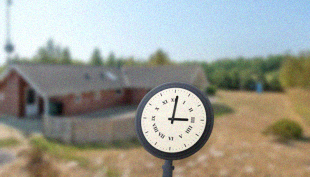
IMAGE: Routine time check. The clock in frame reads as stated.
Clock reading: 3:01
